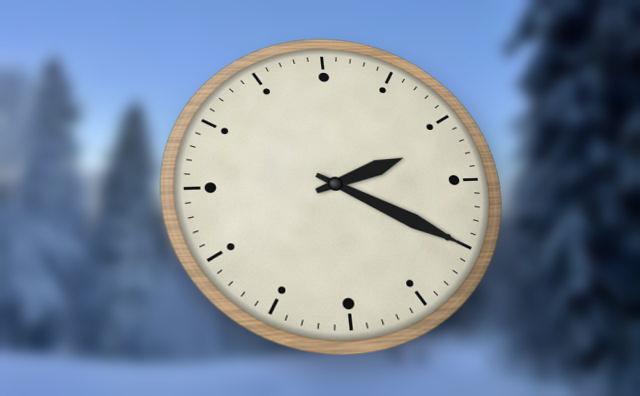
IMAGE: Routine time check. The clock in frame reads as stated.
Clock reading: 2:20
